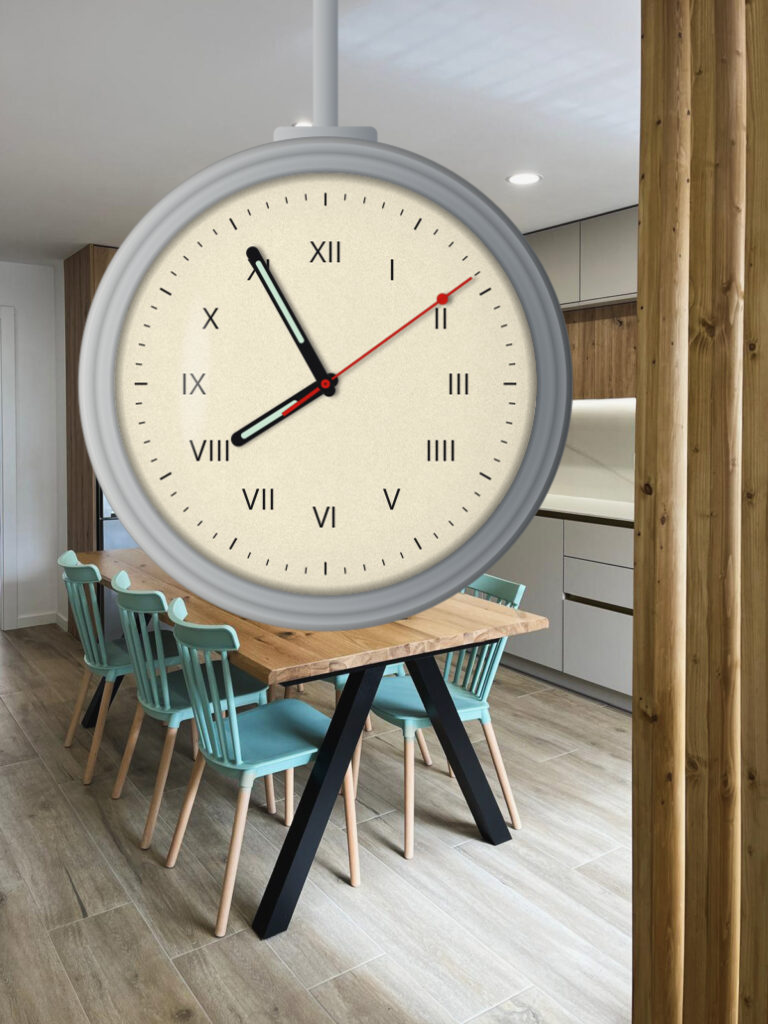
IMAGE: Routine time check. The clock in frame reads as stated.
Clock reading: 7:55:09
